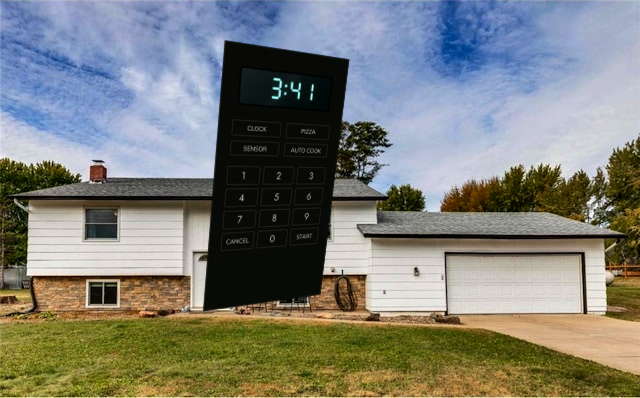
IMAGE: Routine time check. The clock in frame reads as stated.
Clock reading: 3:41
